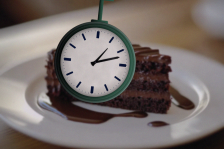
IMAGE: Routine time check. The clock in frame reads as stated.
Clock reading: 1:12
